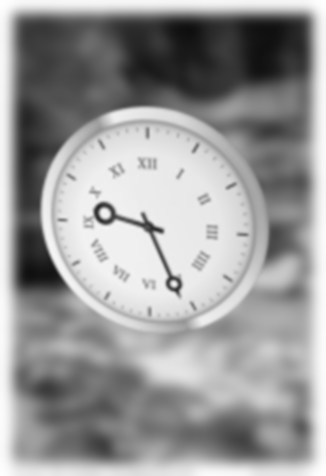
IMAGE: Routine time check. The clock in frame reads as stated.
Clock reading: 9:26
